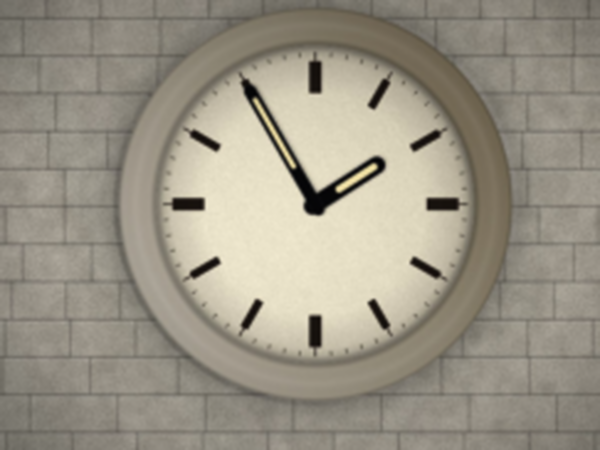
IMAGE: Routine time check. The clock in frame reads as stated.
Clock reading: 1:55
